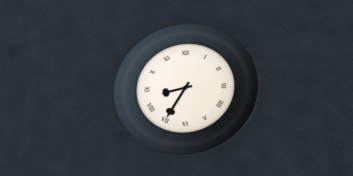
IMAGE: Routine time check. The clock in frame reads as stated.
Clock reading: 8:35
